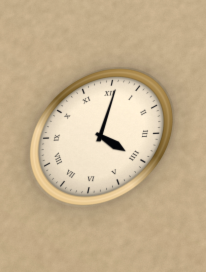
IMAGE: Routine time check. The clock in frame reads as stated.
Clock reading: 4:01
